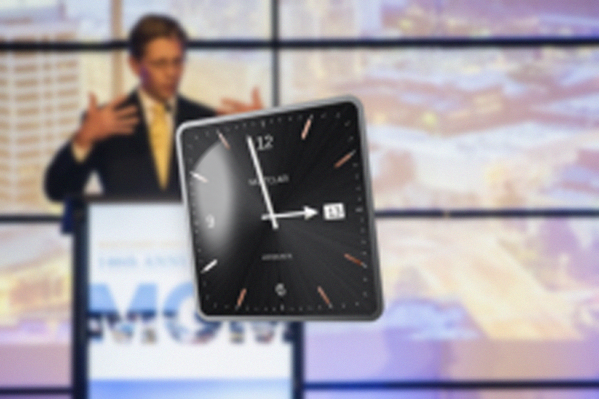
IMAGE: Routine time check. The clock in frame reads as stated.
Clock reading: 2:58
